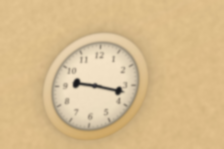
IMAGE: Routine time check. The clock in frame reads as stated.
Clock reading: 9:17
